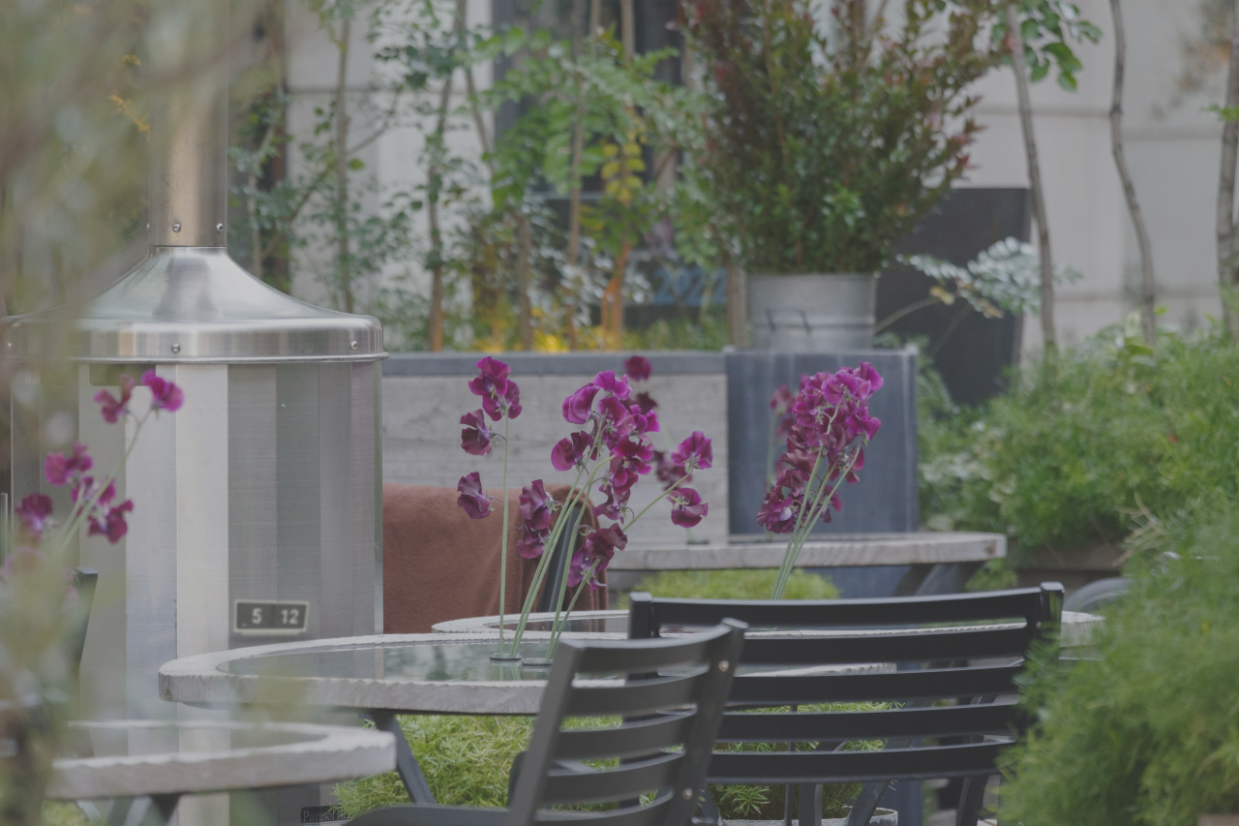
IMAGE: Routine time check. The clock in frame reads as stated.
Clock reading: 5:12
